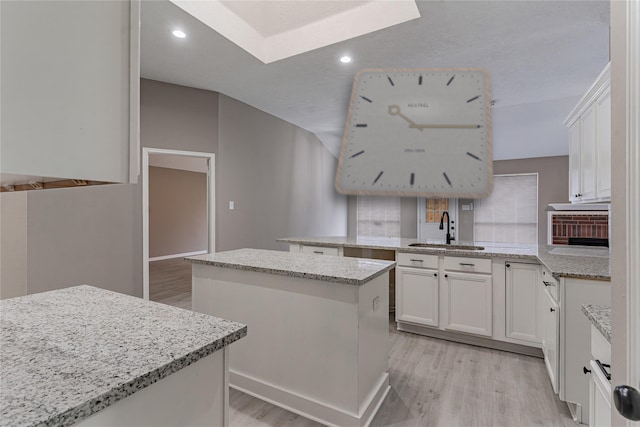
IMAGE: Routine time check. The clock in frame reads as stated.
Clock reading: 10:15
